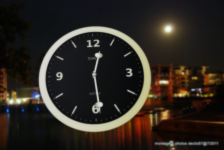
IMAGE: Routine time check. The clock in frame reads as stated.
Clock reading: 12:29
